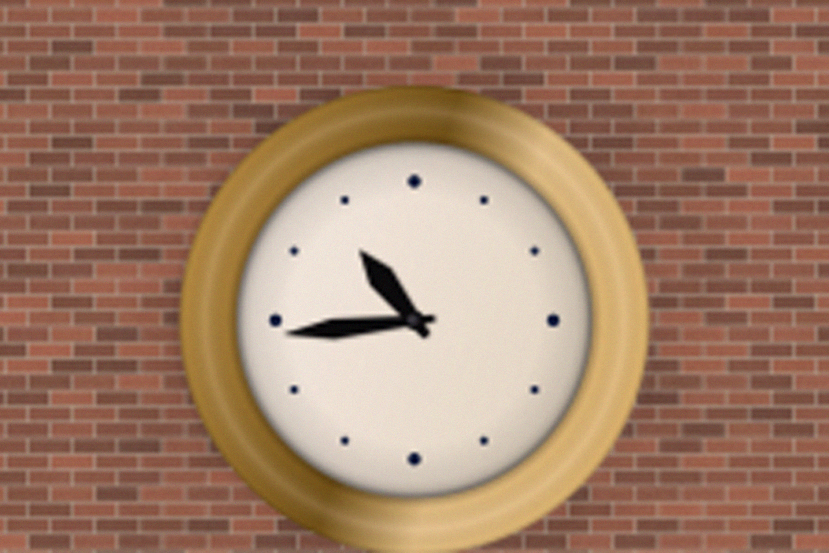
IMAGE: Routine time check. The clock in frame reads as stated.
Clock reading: 10:44
